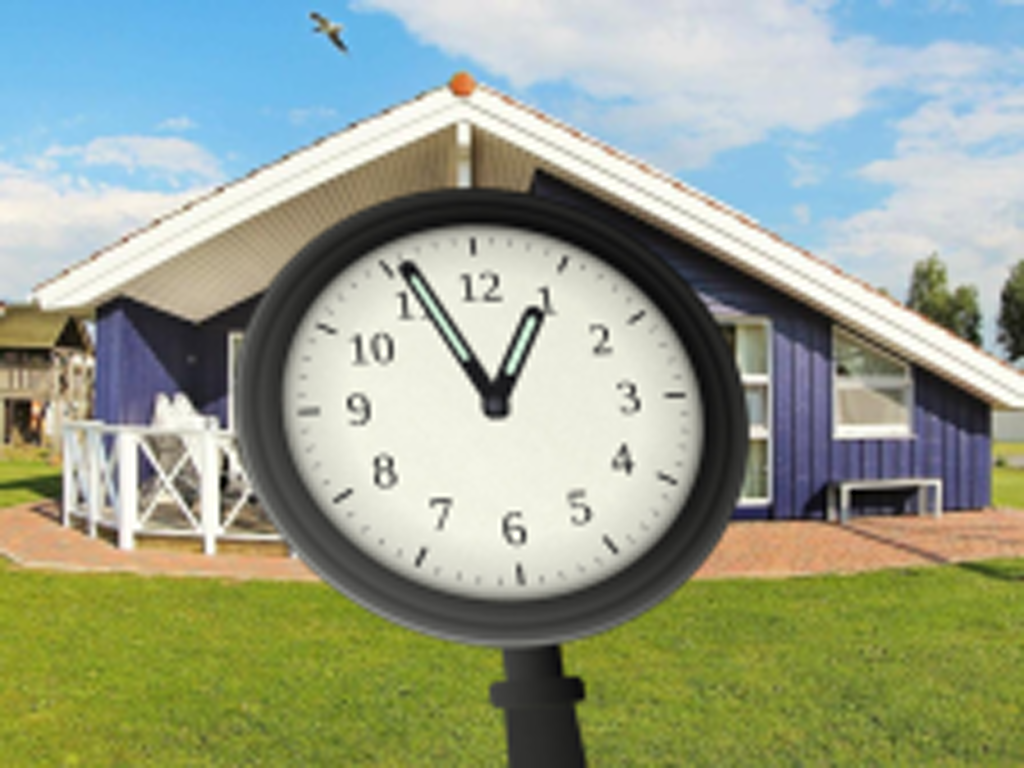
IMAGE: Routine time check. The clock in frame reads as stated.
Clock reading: 12:56
